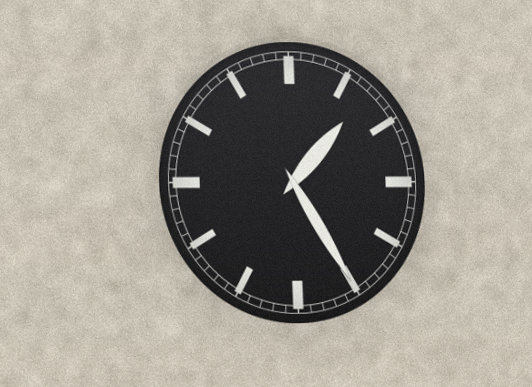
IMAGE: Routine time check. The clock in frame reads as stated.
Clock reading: 1:25
